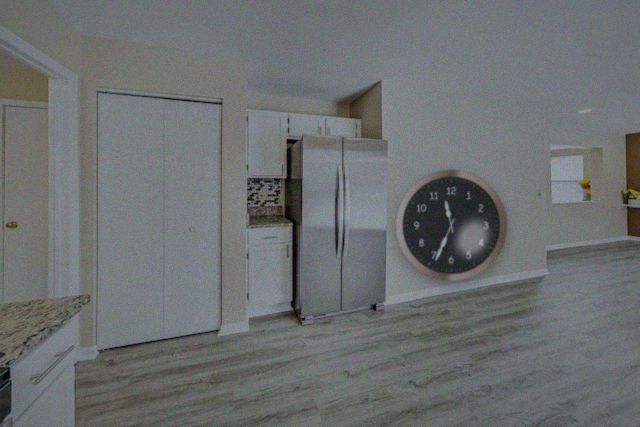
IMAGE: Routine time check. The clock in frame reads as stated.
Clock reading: 11:34
